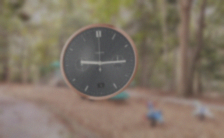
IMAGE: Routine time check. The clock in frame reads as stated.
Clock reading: 9:15
